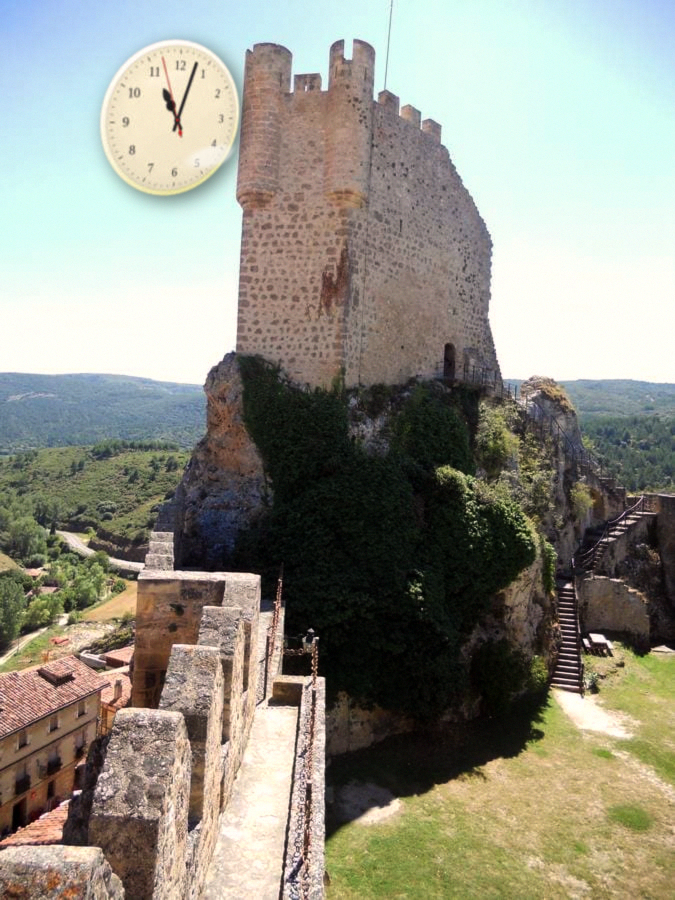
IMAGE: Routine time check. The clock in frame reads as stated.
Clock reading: 11:02:57
